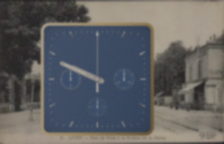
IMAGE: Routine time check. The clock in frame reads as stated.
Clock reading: 9:49
